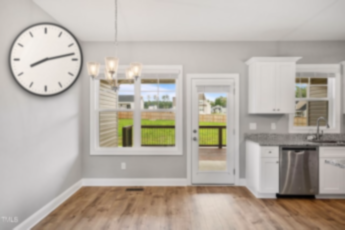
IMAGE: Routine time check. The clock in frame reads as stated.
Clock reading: 8:13
